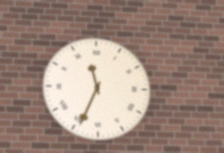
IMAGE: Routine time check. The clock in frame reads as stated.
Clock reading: 11:34
